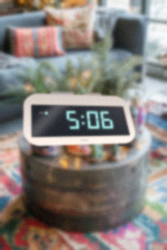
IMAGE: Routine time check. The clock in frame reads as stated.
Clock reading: 5:06
